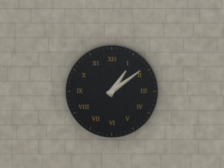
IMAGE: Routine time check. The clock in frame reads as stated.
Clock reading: 1:09
